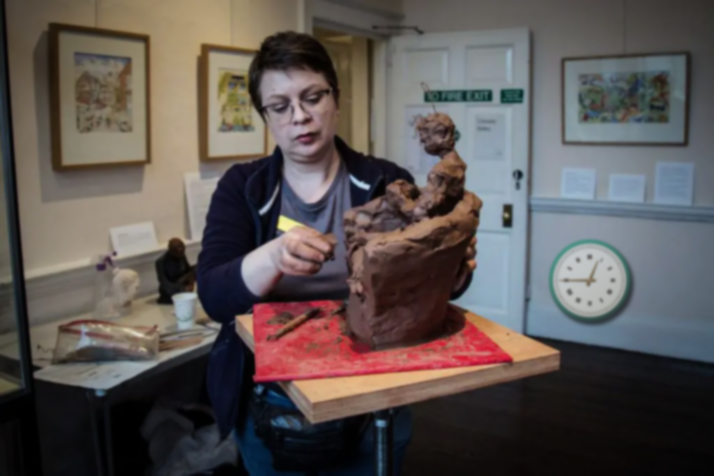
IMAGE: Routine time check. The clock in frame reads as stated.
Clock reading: 12:45
